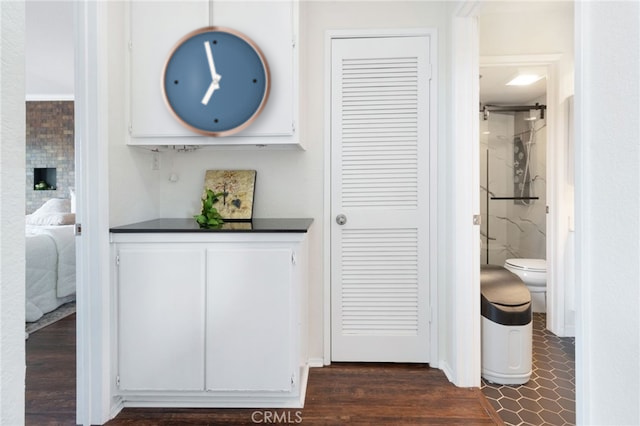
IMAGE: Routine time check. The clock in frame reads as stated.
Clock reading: 6:58
